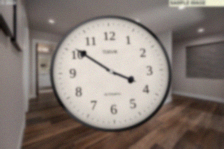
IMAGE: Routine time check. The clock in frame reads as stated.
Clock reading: 3:51
